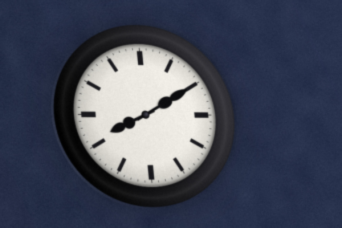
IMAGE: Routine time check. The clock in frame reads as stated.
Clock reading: 8:10
